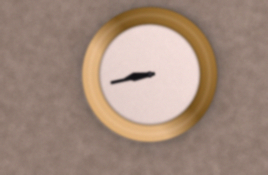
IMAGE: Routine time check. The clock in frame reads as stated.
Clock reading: 8:43
